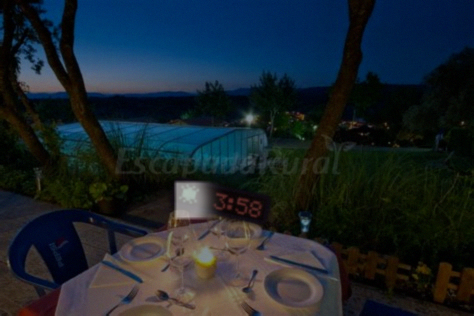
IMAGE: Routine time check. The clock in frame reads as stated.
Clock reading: 3:58
